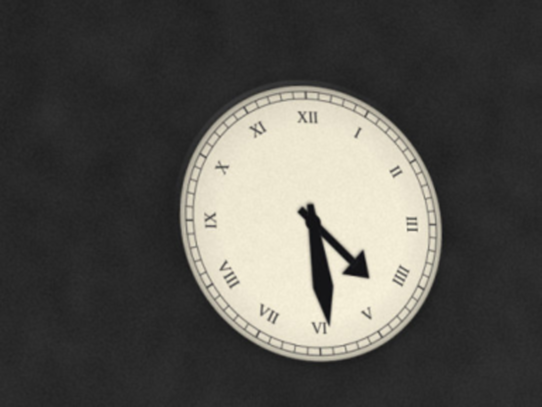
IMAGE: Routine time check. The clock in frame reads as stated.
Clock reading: 4:29
